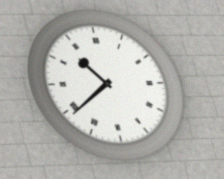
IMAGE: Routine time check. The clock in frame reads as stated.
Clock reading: 10:39
